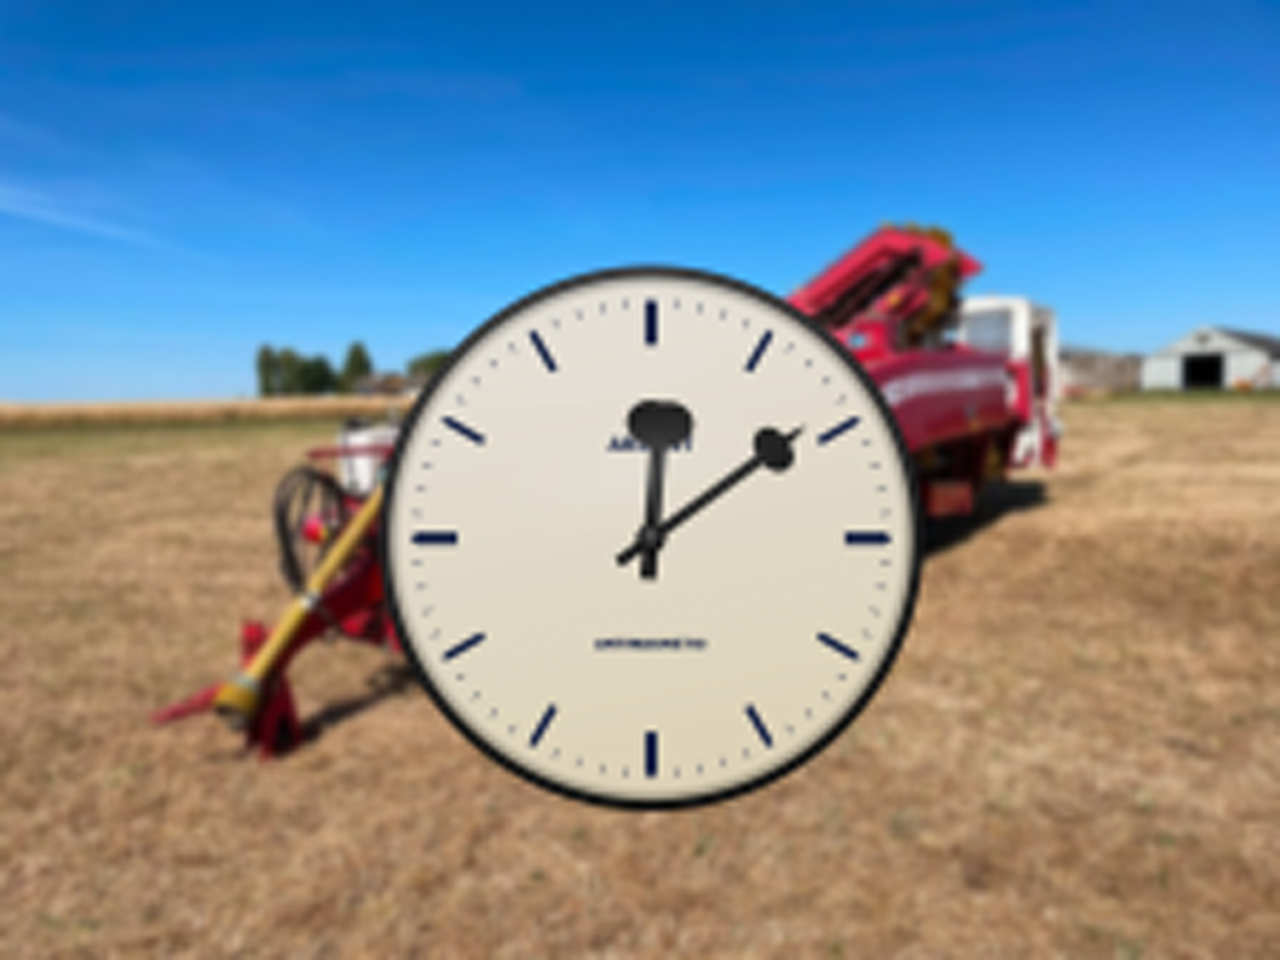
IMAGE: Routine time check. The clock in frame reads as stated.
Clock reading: 12:09
